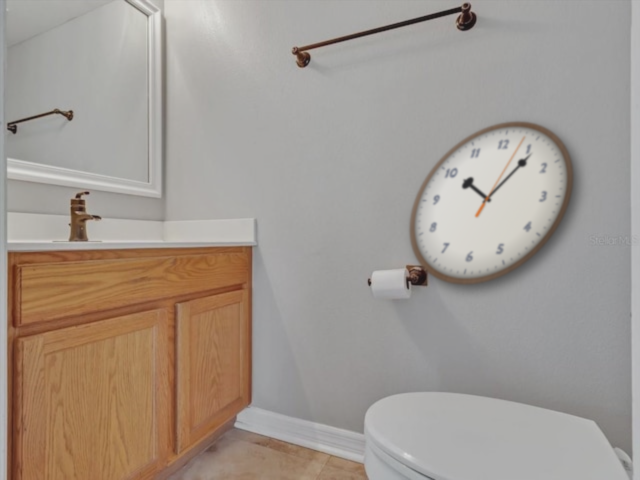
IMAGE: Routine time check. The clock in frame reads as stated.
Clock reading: 10:06:03
